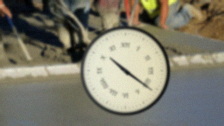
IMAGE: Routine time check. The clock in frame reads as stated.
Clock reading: 10:21
